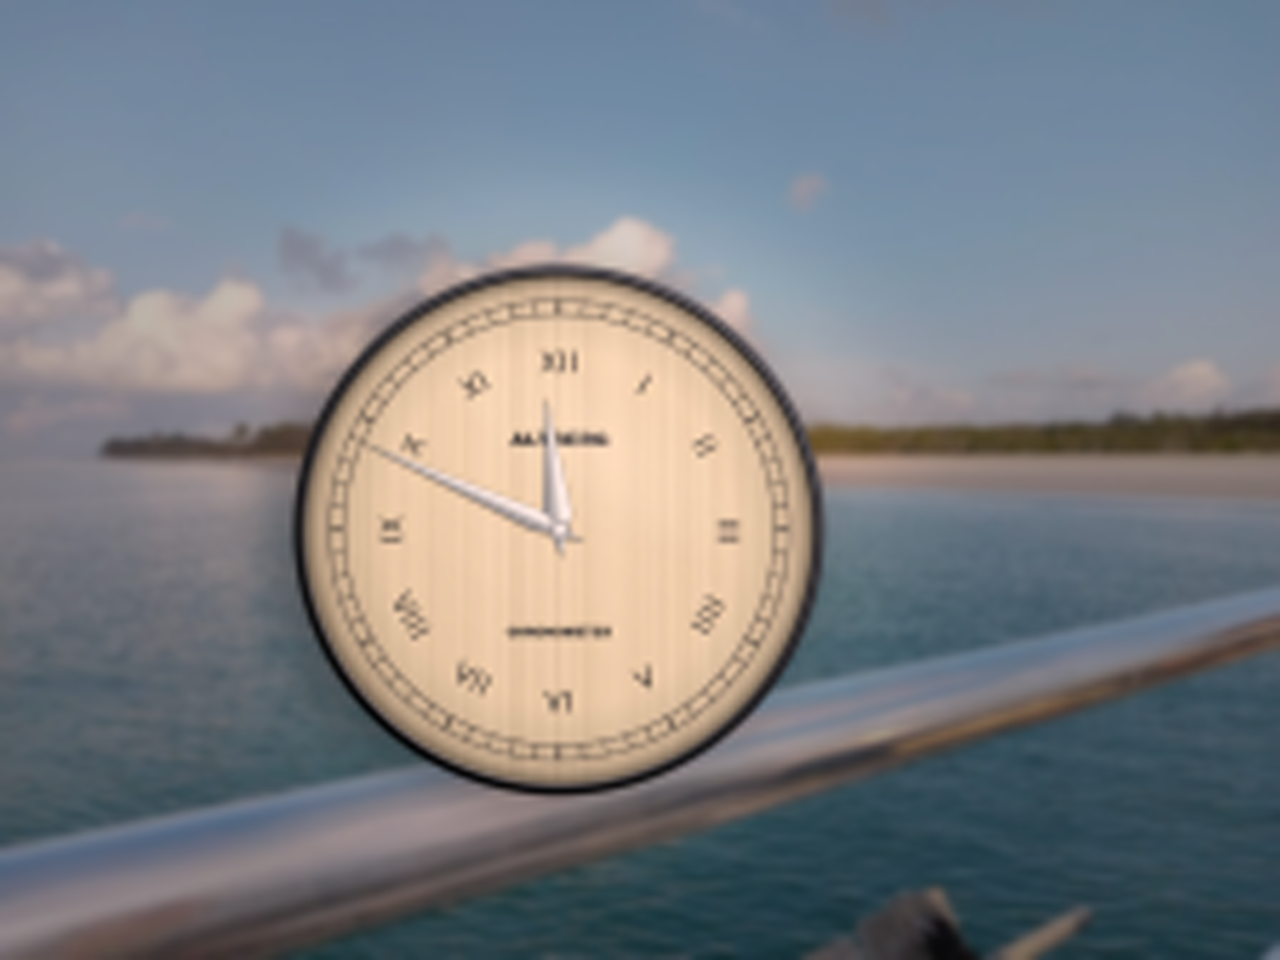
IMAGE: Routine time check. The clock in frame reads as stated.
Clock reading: 11:49
